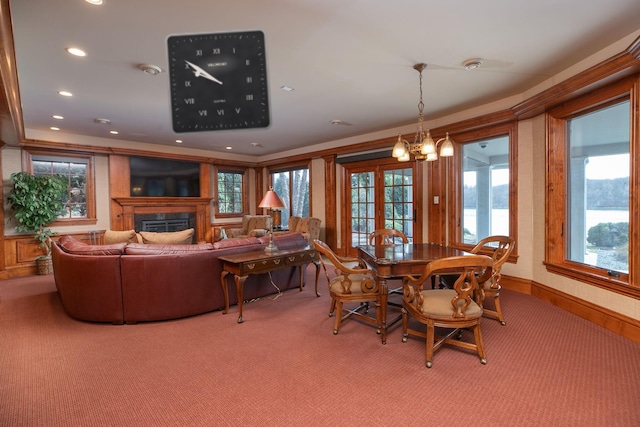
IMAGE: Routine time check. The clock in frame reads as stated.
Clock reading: 9:51
